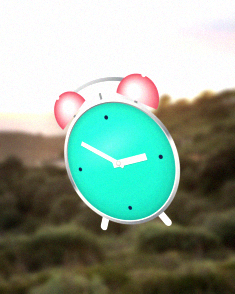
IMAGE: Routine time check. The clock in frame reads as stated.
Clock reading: 2:51
